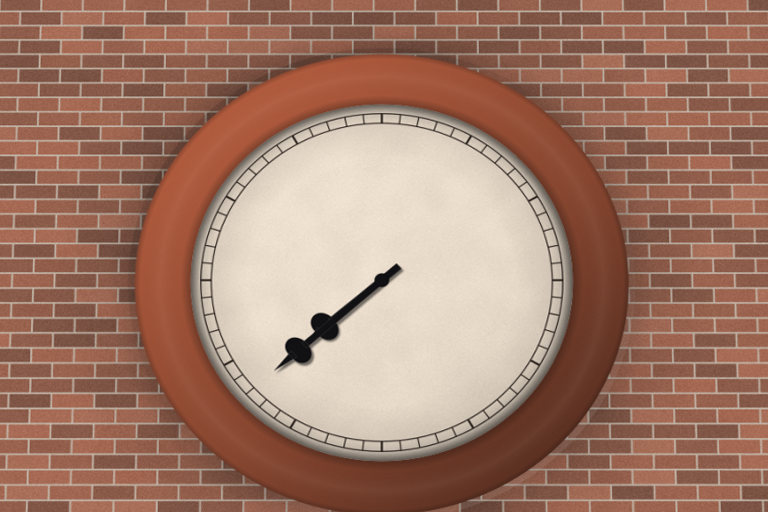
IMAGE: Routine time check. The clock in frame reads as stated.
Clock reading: 7:38
